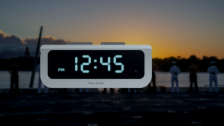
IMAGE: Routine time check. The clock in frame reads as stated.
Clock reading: 12:45
